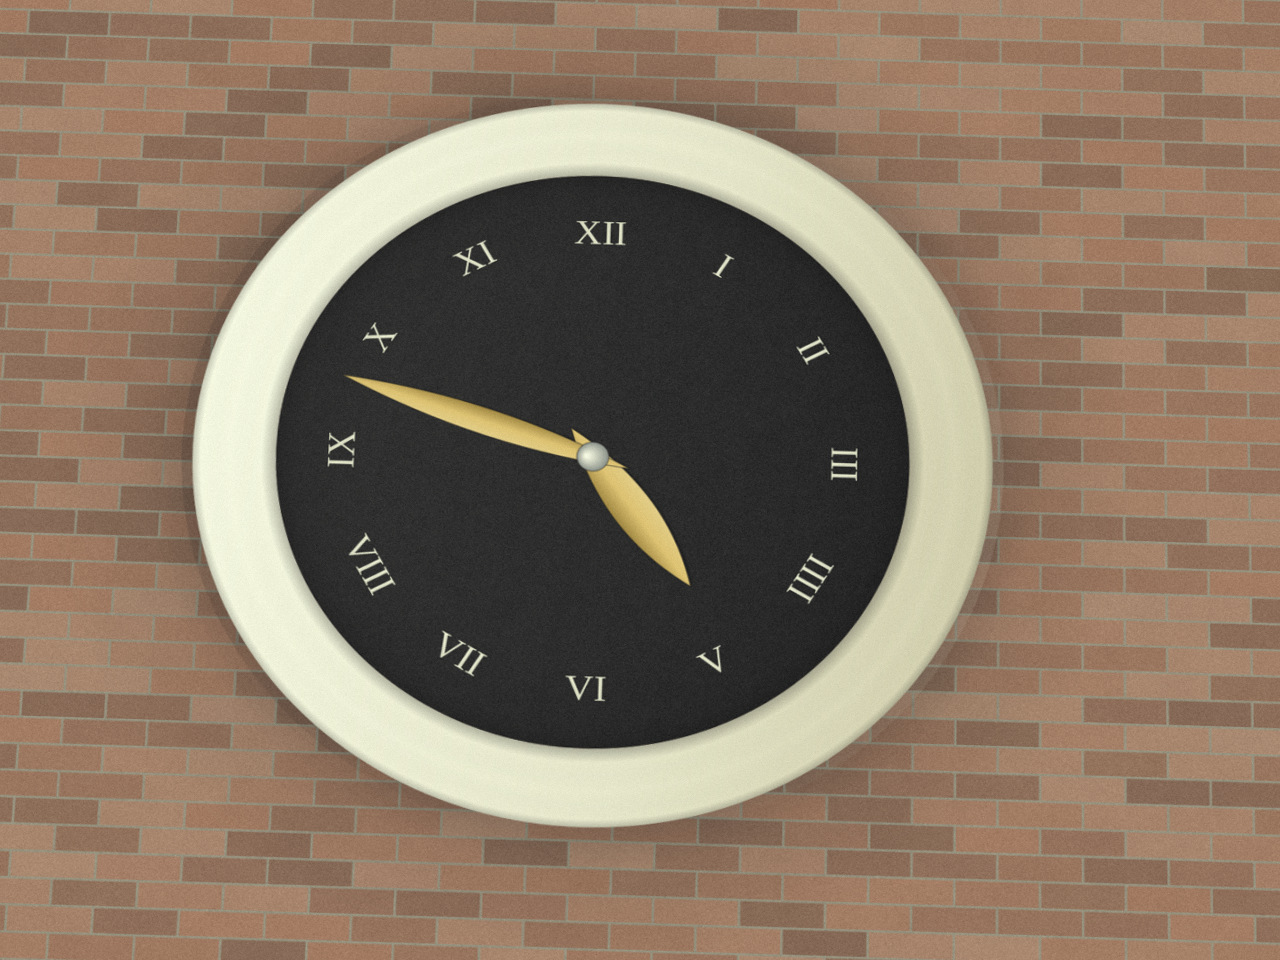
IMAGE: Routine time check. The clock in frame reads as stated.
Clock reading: 4:48
